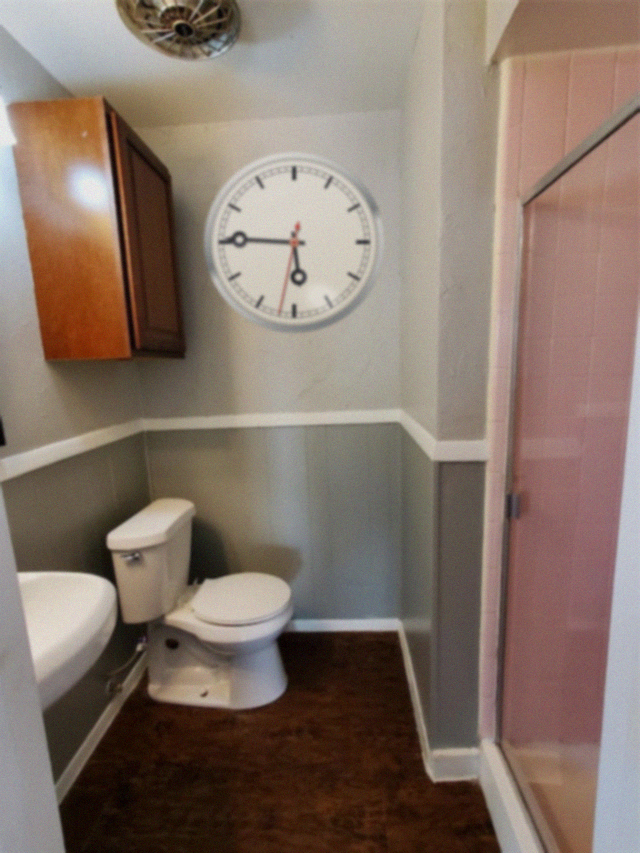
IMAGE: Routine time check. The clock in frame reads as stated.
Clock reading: 5:45:32
